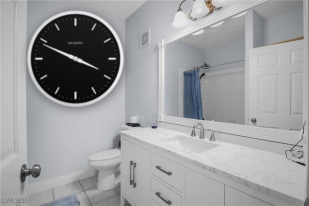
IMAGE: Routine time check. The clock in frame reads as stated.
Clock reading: 3:49
